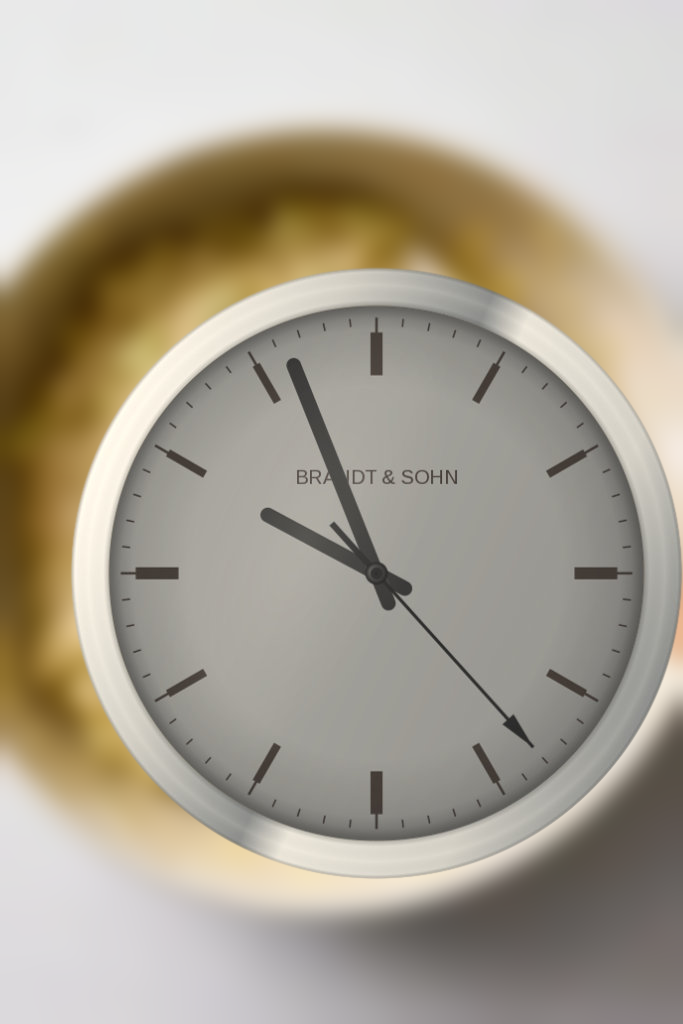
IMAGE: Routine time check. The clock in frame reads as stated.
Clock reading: 9:56:23
